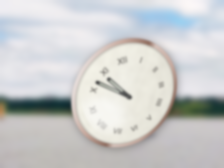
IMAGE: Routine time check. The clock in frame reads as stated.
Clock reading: 10:52
